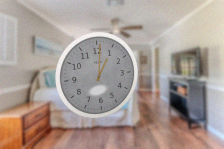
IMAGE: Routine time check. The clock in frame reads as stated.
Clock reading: 1:01
